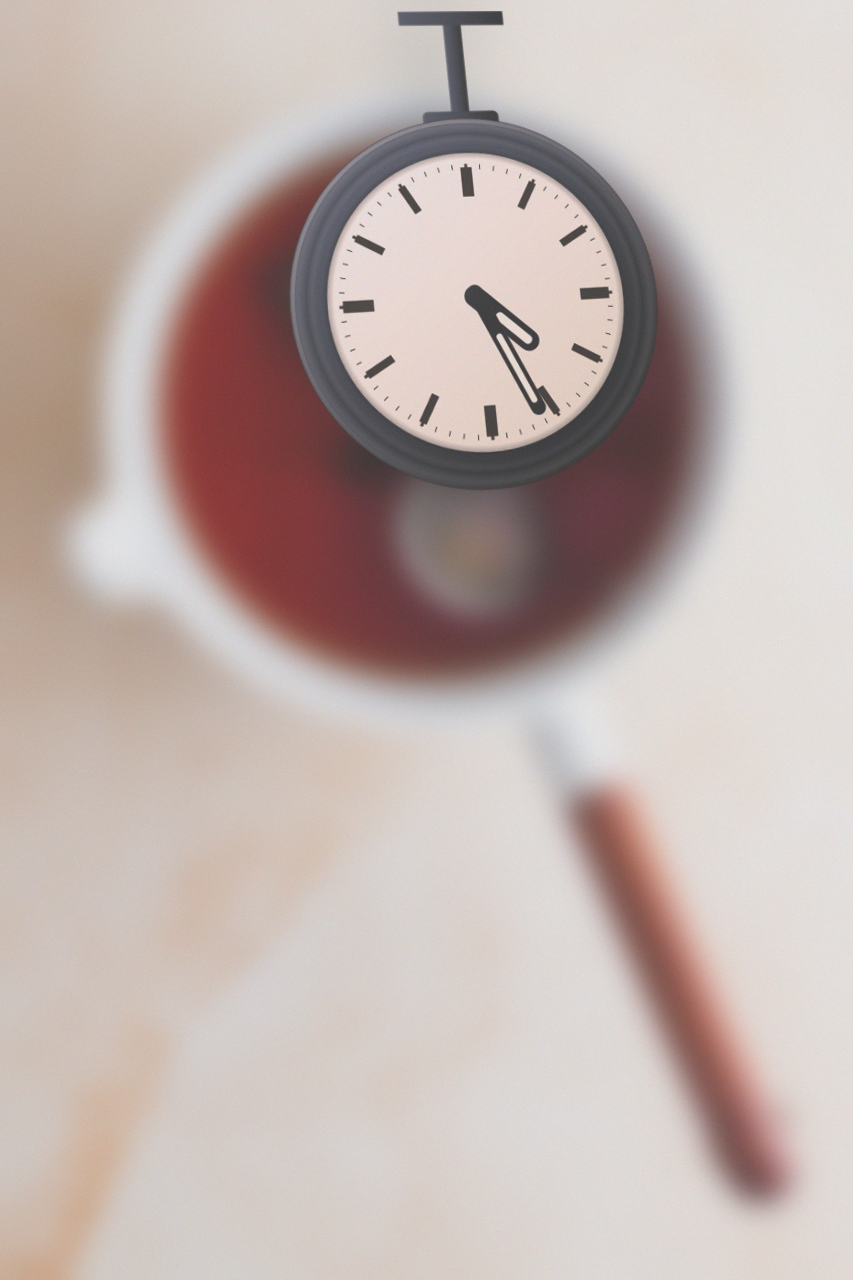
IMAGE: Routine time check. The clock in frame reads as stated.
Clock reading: 4:26
